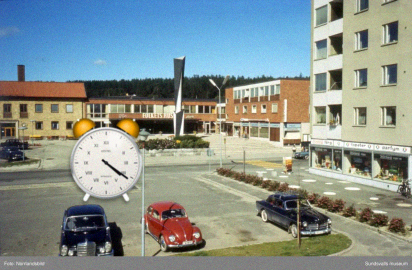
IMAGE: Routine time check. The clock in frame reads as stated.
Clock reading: 4:21
